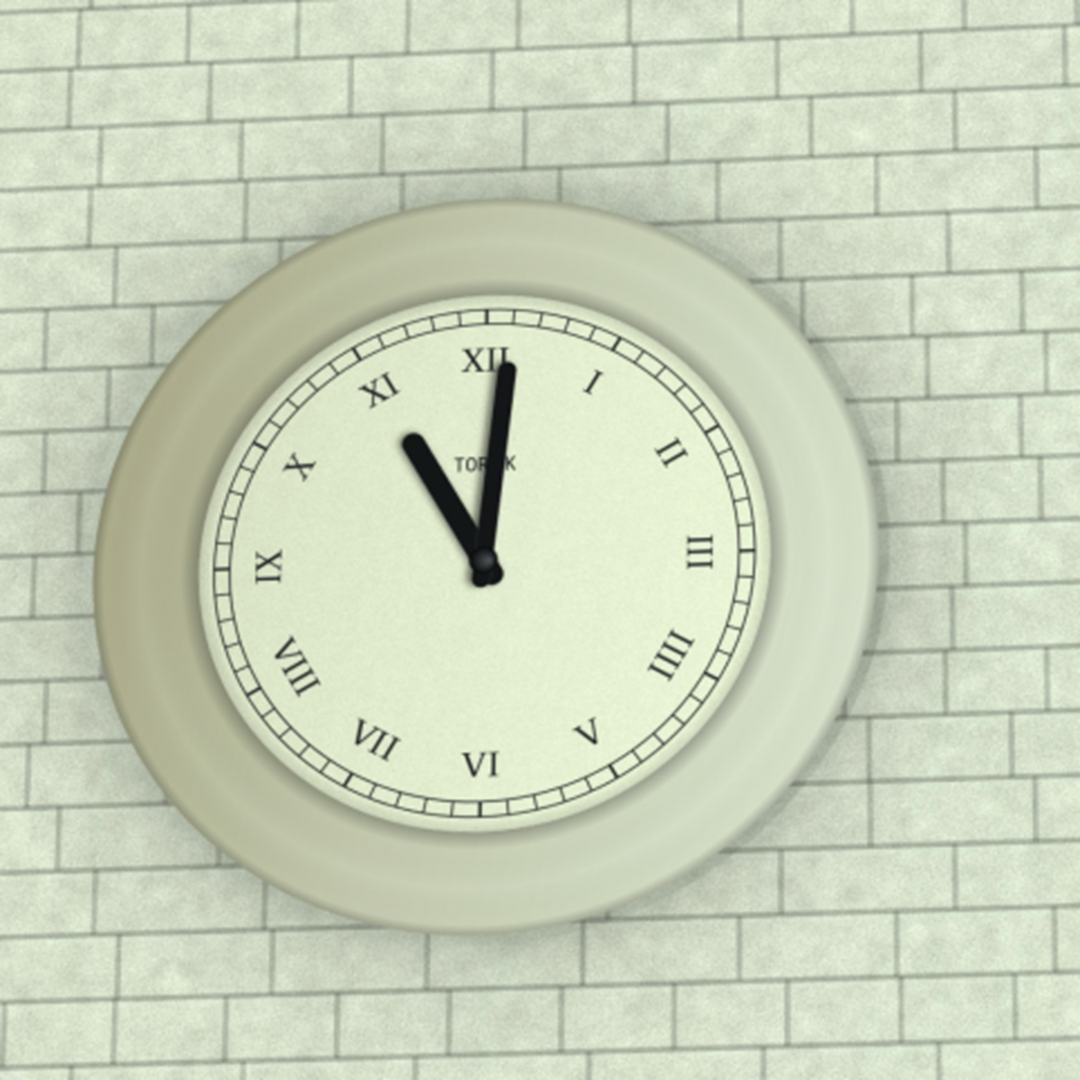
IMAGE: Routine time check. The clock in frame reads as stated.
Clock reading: 11:01
